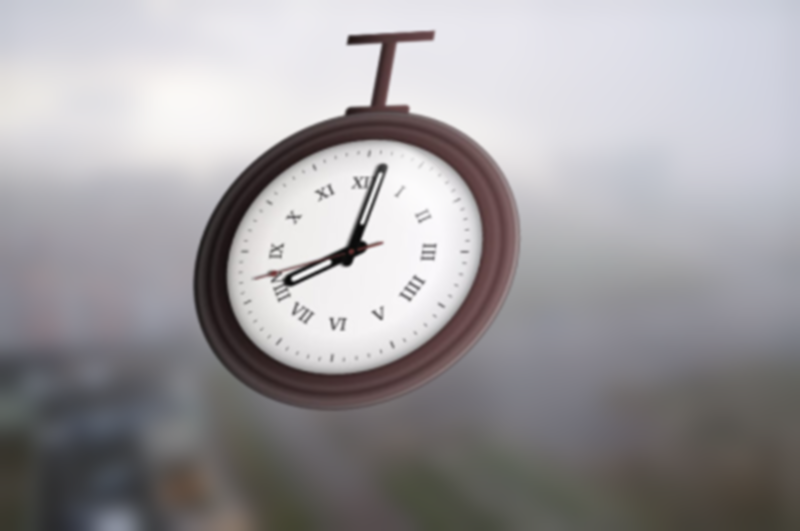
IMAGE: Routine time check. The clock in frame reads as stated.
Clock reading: 8:01:42
